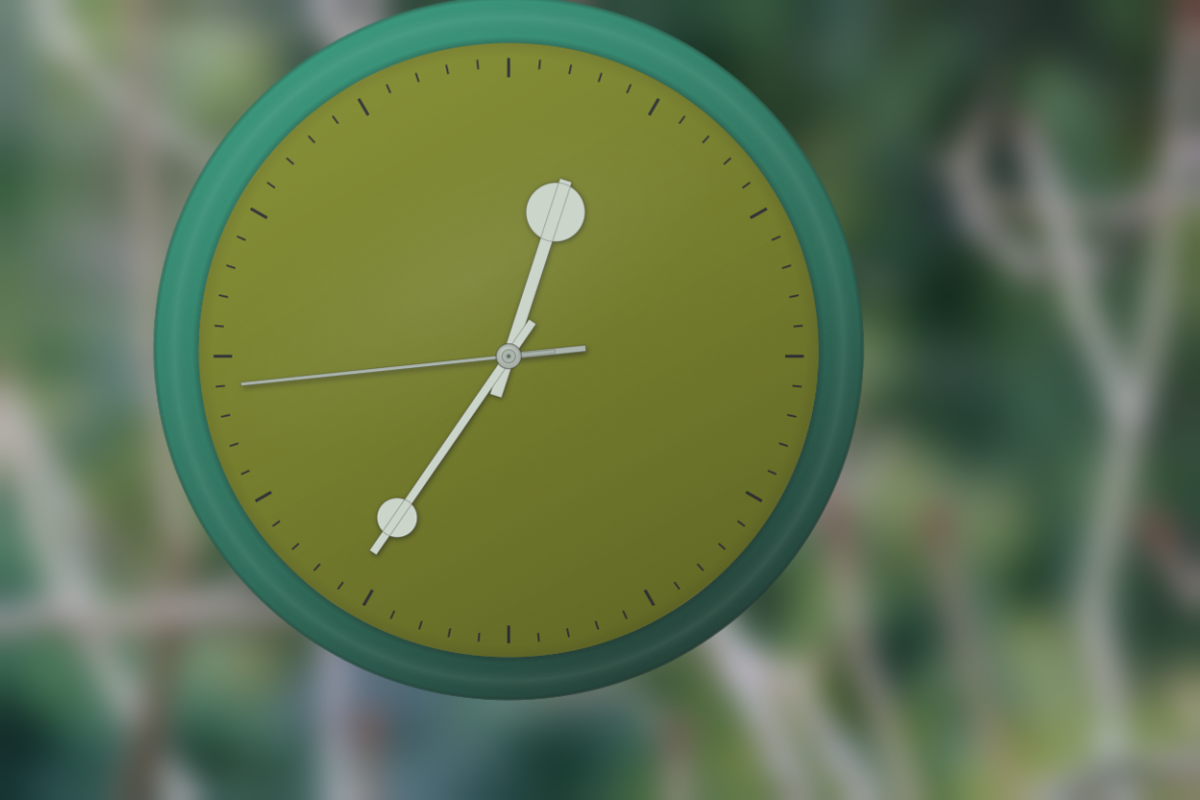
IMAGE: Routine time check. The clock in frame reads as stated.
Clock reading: 12:35:44
